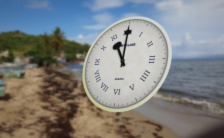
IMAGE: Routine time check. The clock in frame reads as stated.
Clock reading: 11:00
